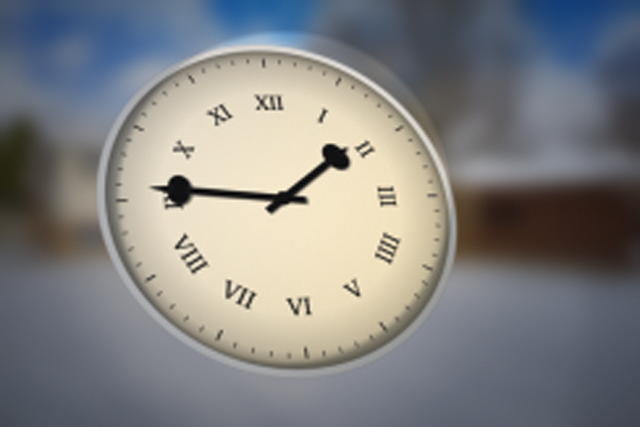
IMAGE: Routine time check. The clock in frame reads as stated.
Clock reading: 1:46
